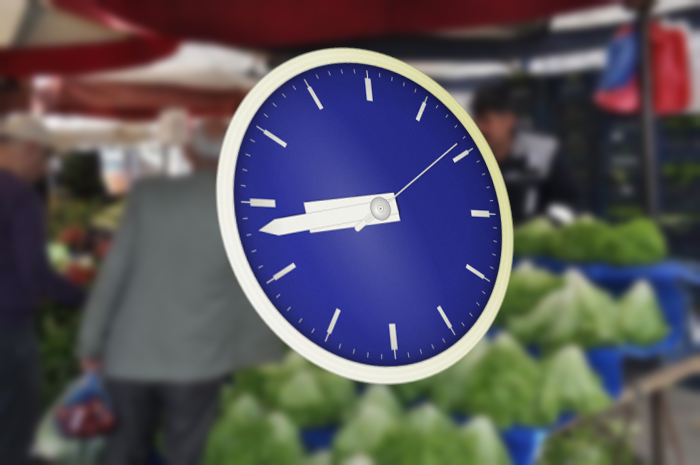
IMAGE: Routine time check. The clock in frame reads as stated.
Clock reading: 8:43:09
